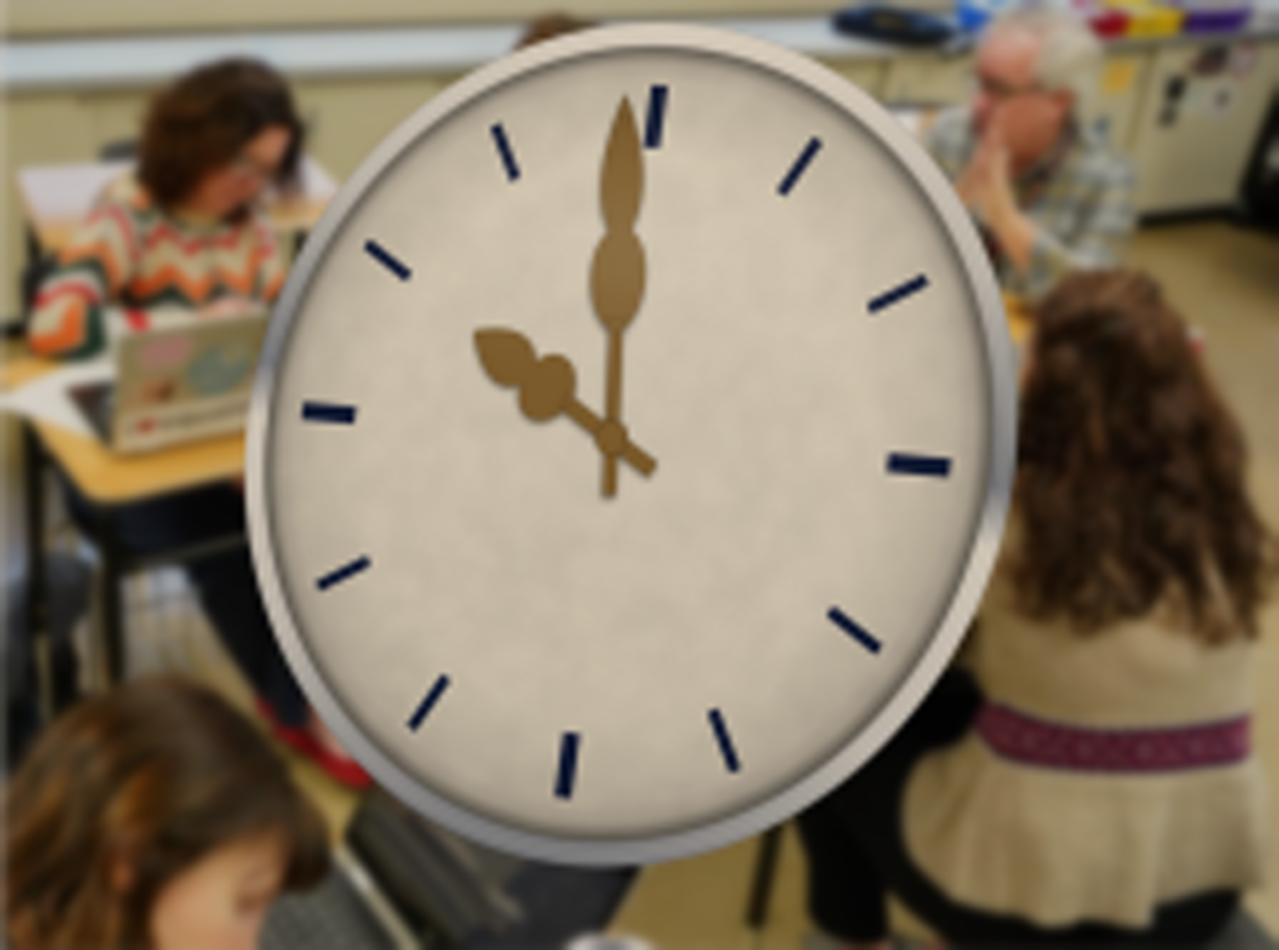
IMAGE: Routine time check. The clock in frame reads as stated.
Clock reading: 9:59
